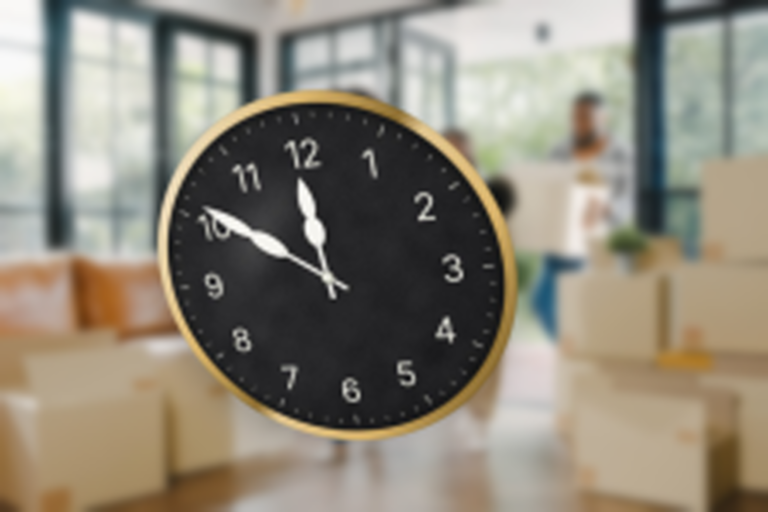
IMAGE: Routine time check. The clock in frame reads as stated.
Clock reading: 11:51
